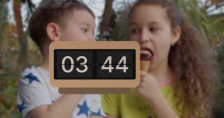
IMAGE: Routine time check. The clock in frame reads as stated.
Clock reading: 3:44
